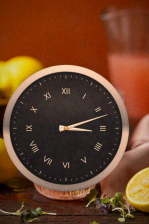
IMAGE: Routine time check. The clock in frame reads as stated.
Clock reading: 3:12
